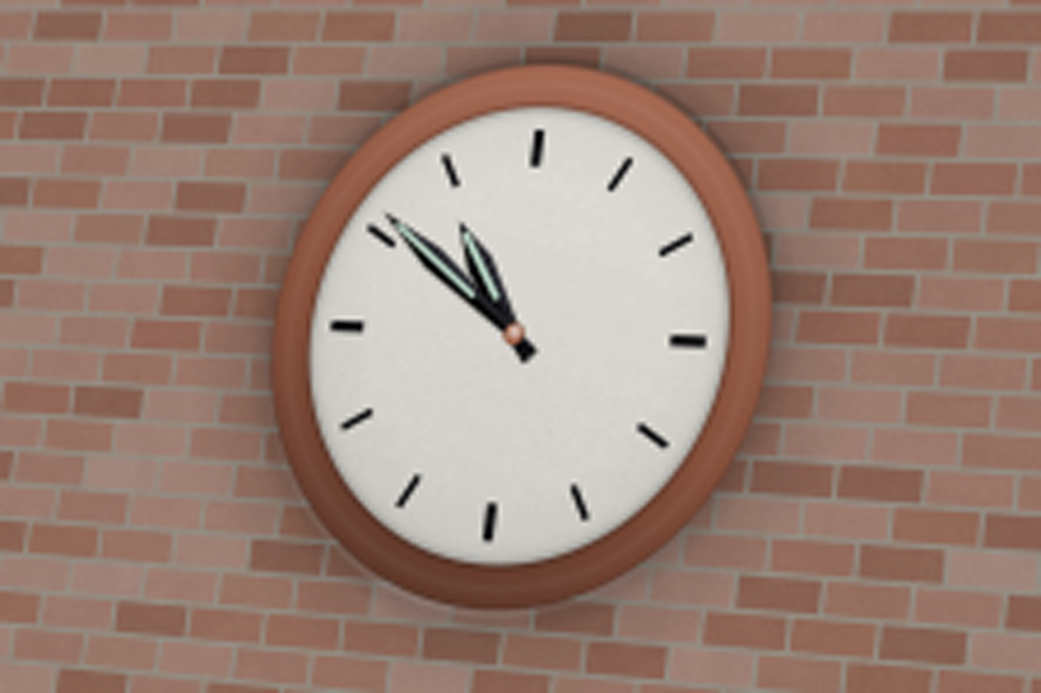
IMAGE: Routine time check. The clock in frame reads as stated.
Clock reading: 10:51
